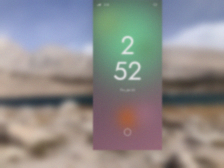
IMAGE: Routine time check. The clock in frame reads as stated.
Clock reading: 2:52
